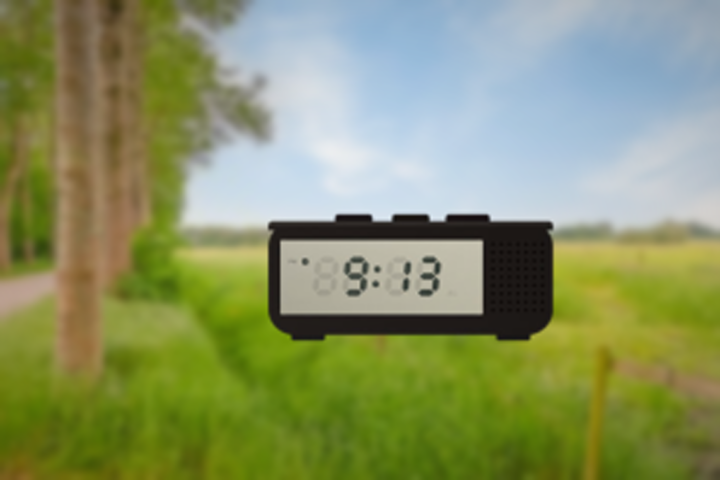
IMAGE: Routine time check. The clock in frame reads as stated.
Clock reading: 9:13
